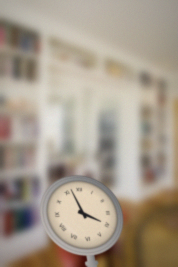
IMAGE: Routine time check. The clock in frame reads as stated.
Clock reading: 3:57
